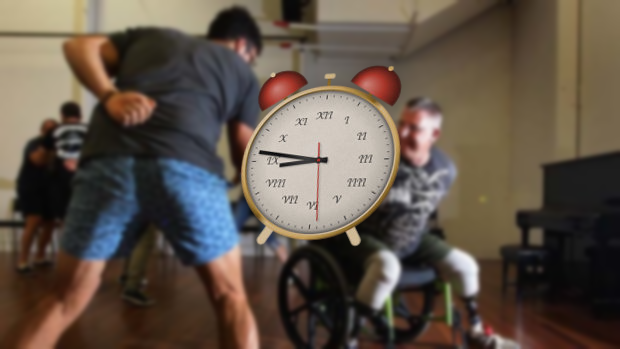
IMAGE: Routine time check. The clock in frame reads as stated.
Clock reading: 8:46:29
